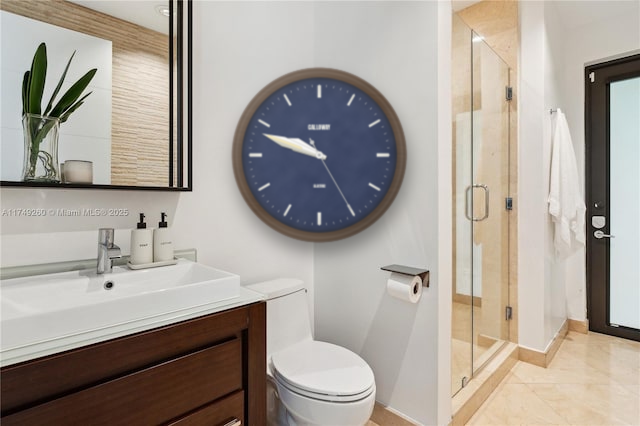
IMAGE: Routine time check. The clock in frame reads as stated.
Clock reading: 9:48:25
